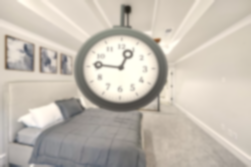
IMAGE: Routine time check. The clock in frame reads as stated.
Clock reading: 12:46
